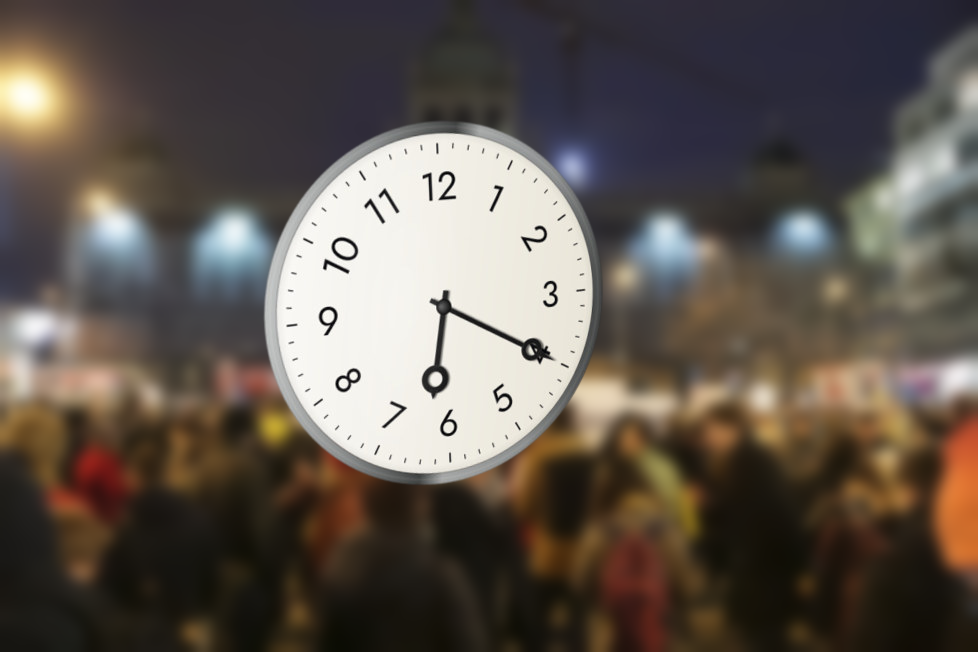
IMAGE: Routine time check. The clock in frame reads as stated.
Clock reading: 6:20
